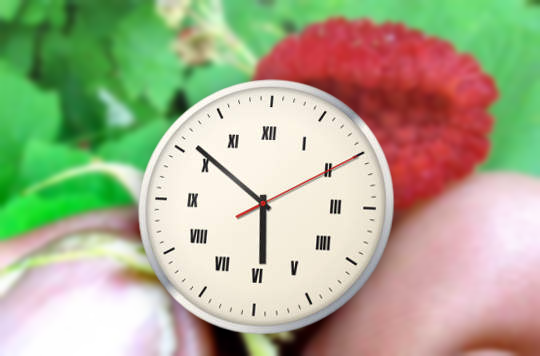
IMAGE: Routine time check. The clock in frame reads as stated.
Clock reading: 5:51:10
